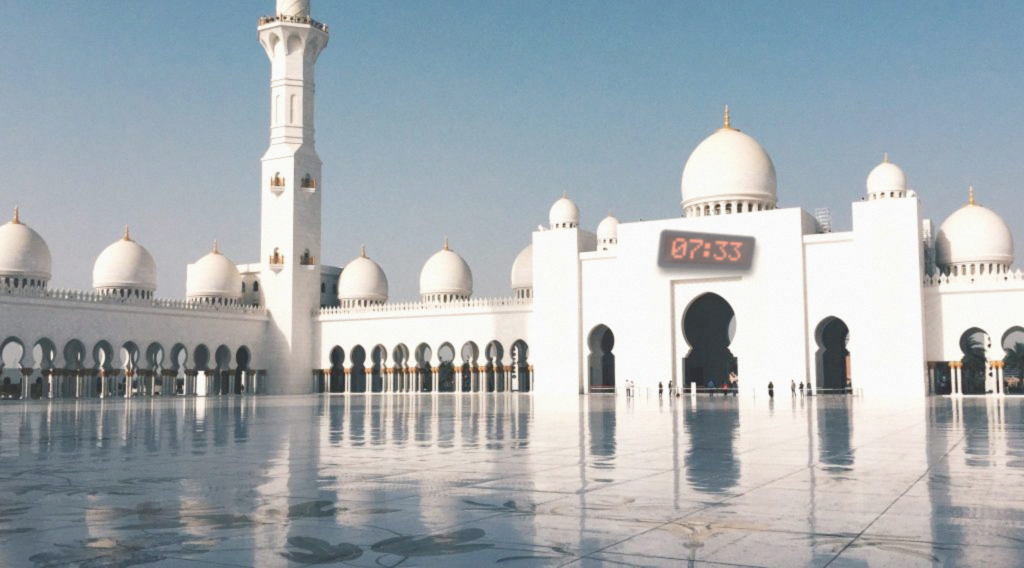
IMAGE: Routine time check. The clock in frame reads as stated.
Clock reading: 7:33
